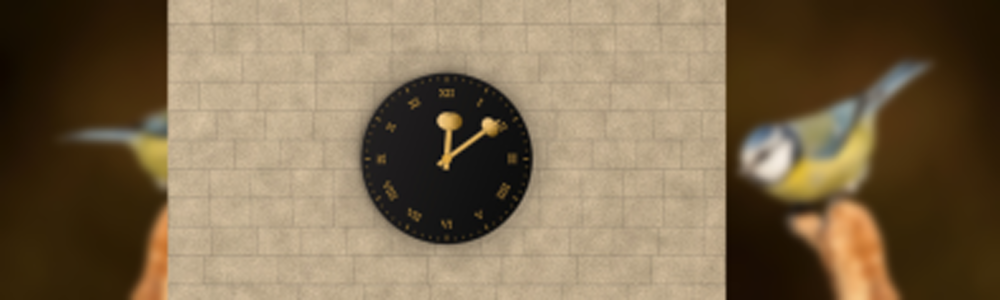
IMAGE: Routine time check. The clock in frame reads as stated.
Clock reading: 12:09
